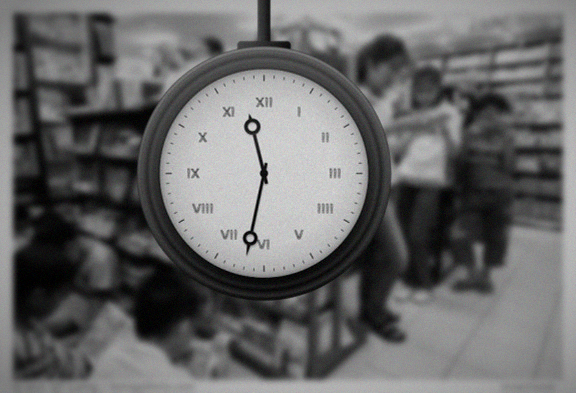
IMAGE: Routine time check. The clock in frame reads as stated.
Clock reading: 11:32
